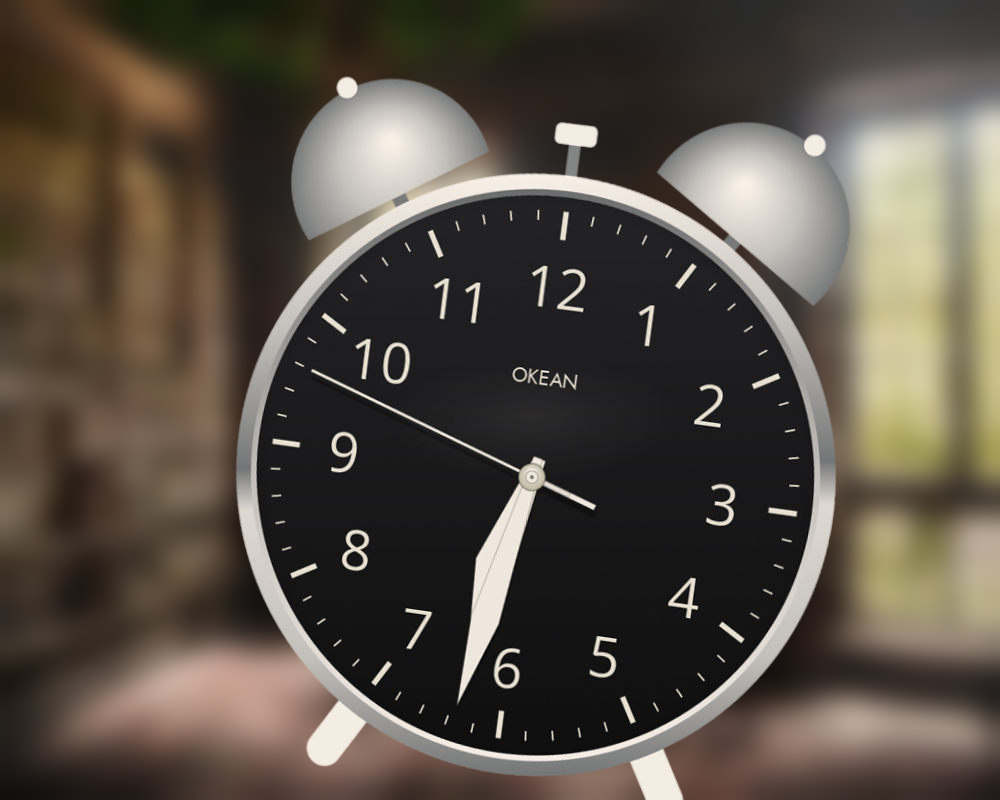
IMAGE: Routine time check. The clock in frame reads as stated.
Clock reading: 6:31:48
